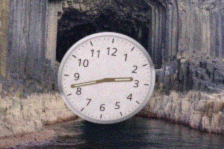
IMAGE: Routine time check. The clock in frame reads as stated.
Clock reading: 2:42
